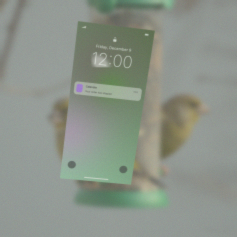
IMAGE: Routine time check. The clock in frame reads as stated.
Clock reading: 12:00
